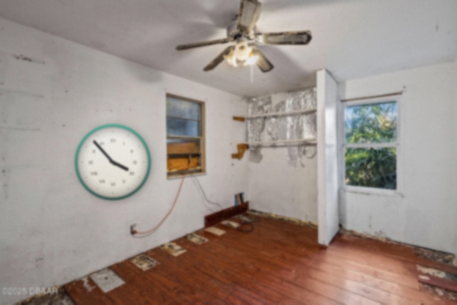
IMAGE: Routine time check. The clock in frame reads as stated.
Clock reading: 3:53
